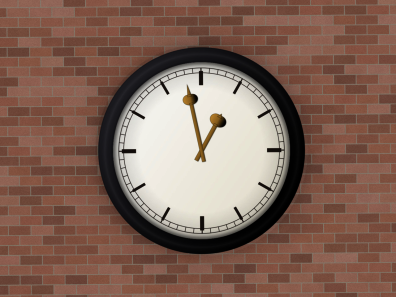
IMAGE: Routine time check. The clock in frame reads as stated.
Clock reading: 12:58
